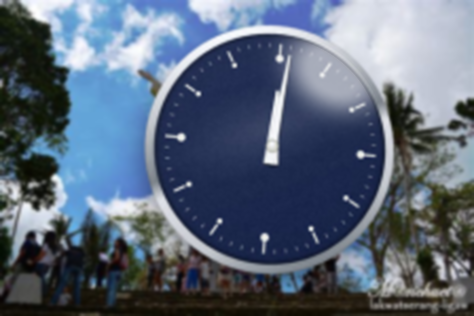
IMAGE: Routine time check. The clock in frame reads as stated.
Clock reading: 12:01
